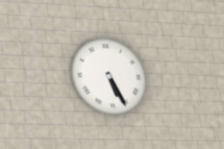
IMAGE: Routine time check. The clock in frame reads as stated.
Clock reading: 5:26
